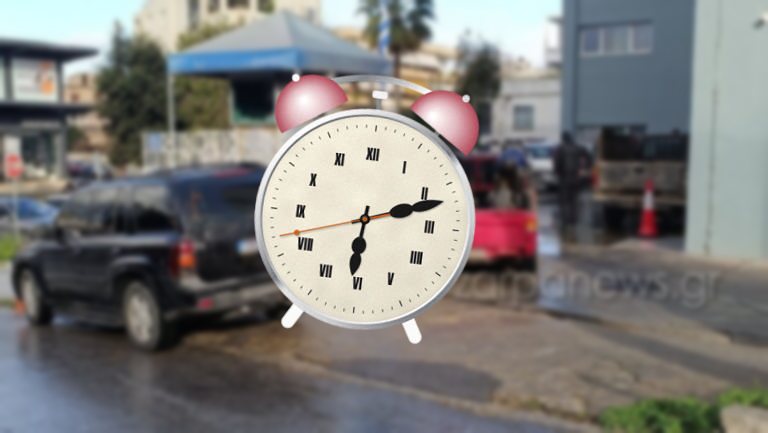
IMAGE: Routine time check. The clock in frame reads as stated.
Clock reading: 6:11:42
